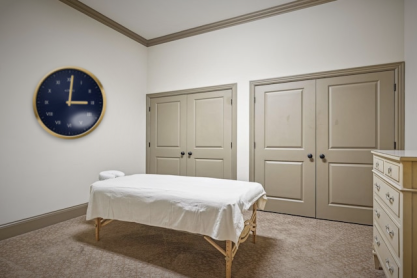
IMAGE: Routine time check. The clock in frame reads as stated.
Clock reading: 3:01
